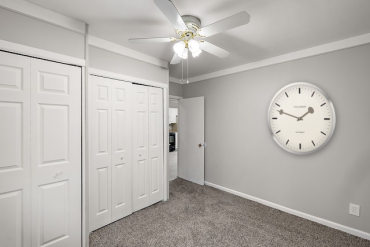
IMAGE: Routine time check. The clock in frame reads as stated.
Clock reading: 1:48
